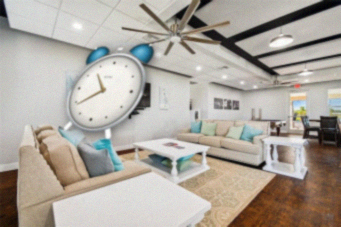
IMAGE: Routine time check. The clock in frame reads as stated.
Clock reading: 10:39
